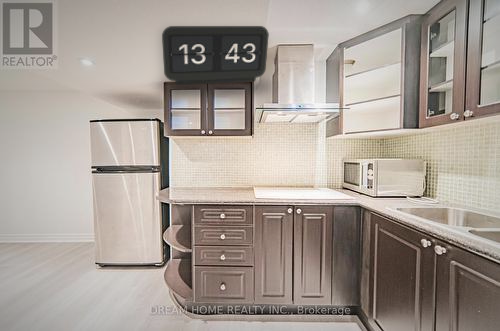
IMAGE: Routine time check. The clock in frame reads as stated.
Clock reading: 13:43
